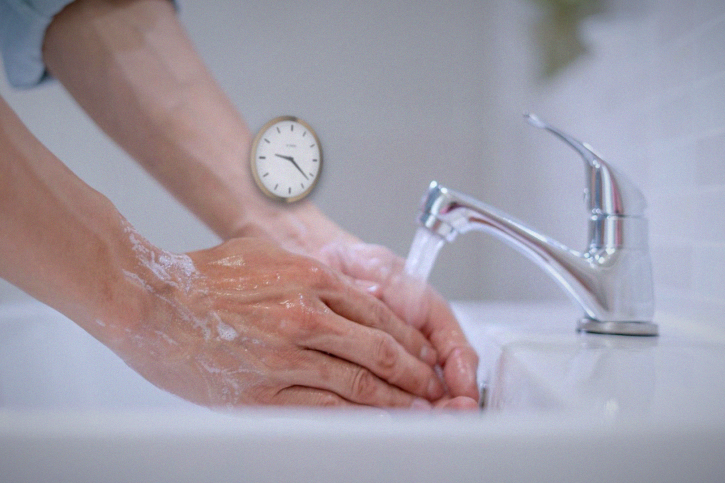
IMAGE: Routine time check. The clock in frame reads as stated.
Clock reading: 9:22
